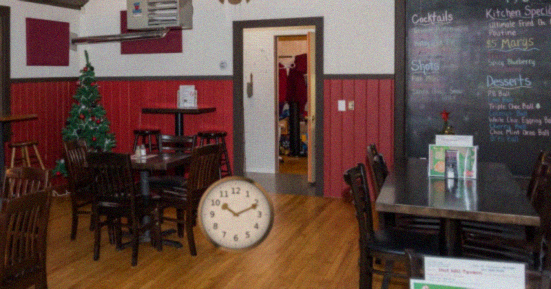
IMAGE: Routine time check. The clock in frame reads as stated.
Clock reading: 10:11
